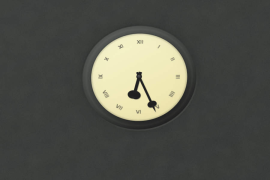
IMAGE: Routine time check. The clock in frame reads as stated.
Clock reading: 6:26
